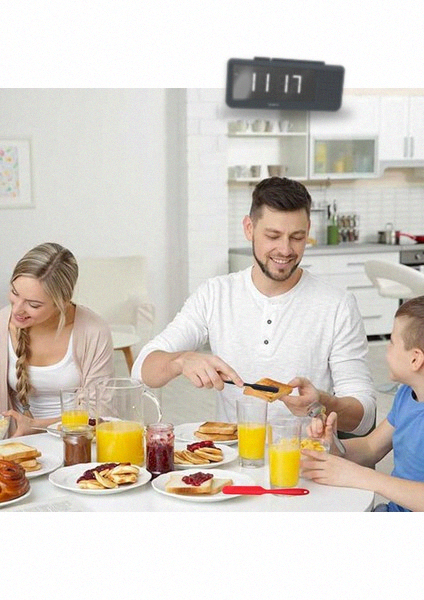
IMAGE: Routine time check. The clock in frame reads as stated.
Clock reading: 11:17
